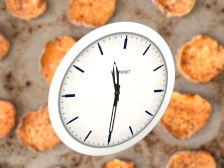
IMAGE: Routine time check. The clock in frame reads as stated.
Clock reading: 11:30
